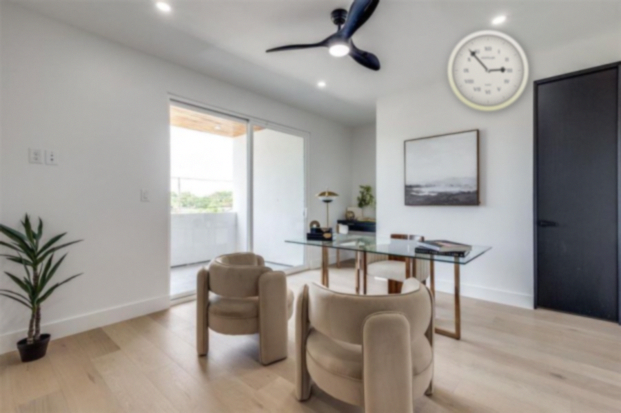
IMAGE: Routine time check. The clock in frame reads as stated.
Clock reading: 2:53
